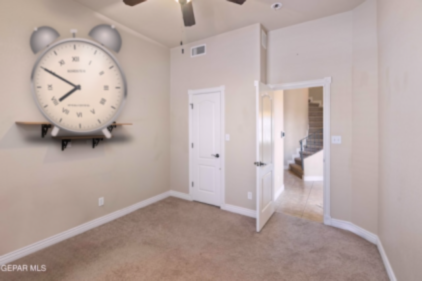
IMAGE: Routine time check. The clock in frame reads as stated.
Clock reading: 7:50
